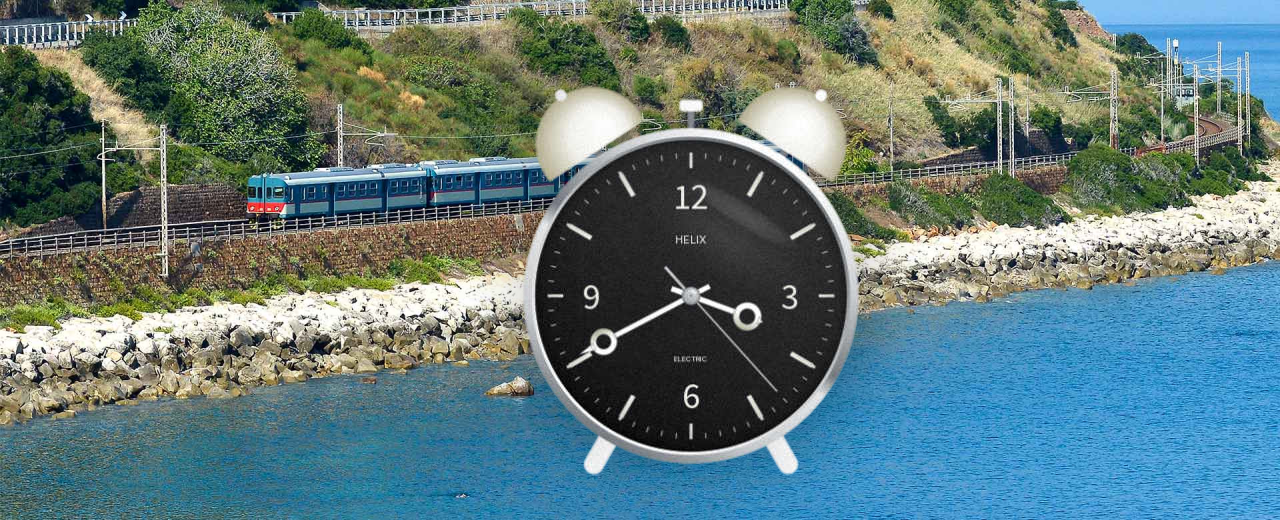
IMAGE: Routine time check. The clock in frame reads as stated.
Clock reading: 3:40:23
